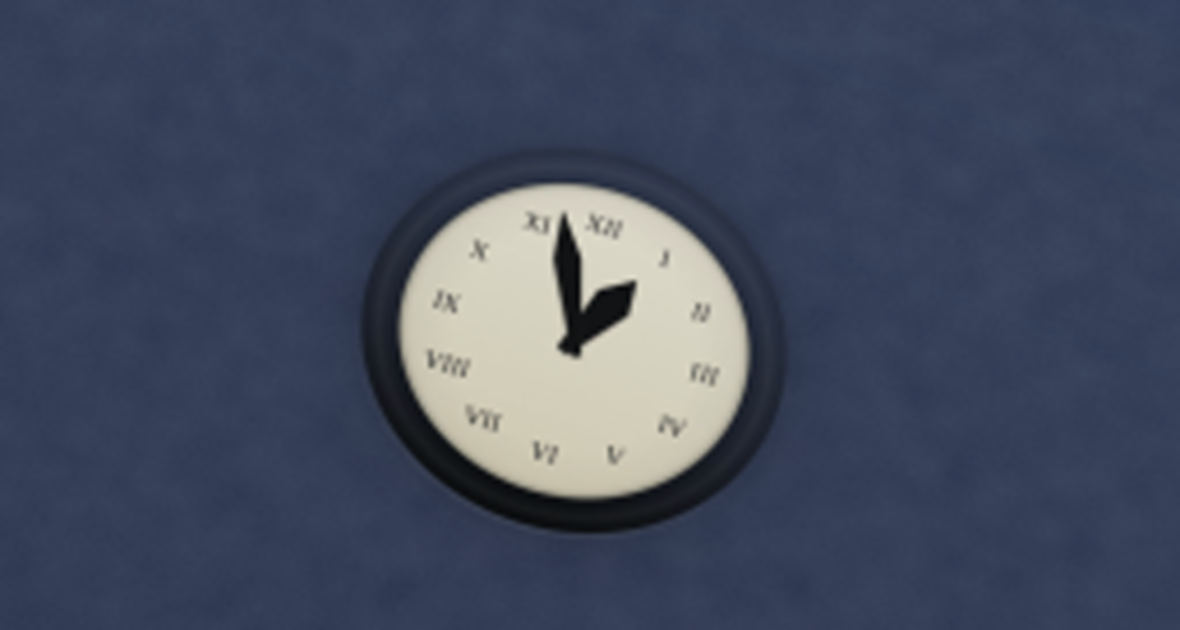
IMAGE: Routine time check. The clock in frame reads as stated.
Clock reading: 12:57
